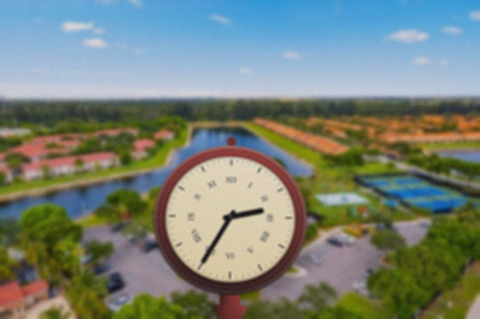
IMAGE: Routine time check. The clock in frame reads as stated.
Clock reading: 2:35
